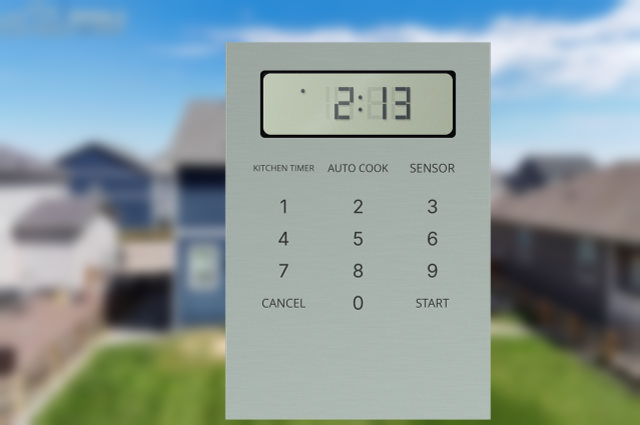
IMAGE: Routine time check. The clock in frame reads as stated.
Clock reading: 2:13
